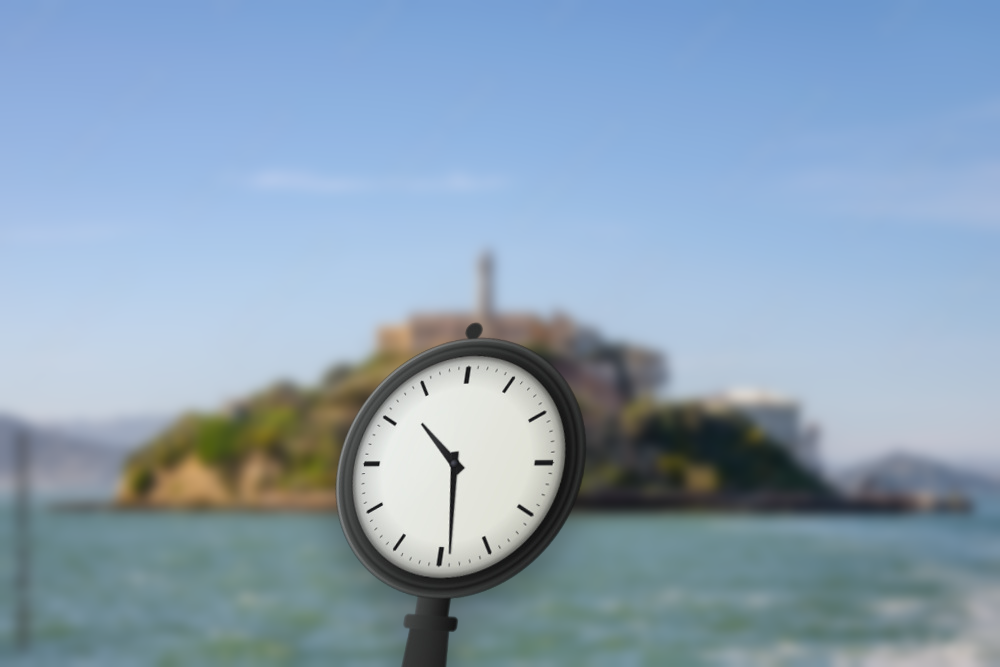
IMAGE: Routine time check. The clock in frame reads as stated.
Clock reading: 10:29
